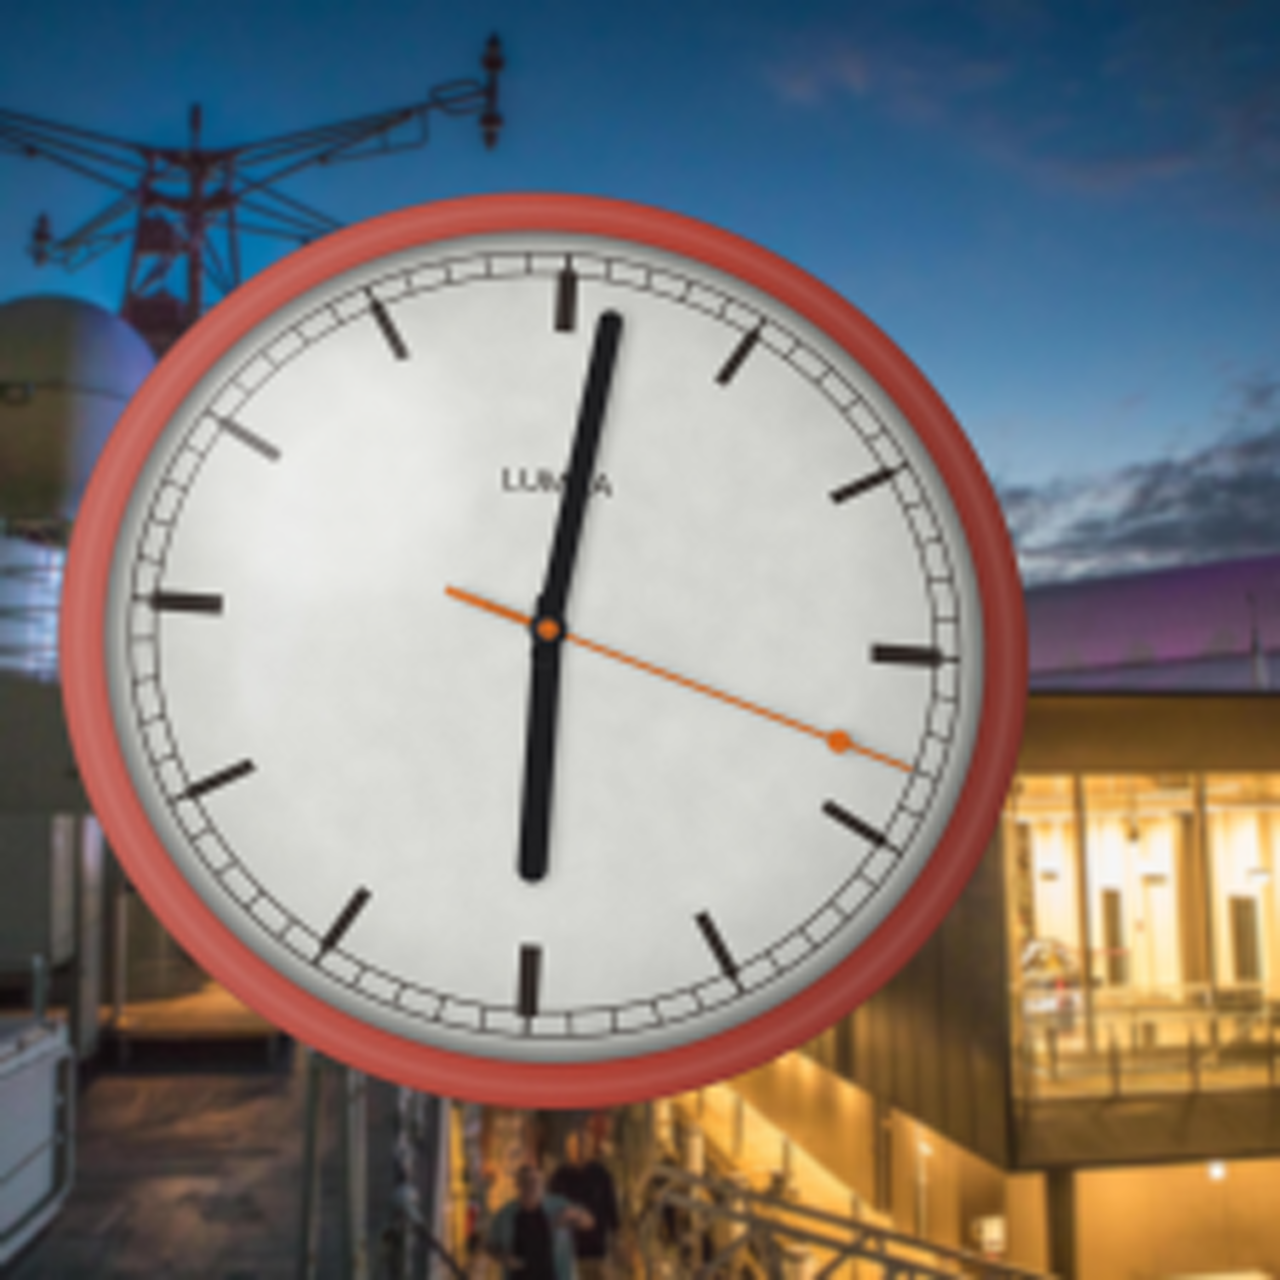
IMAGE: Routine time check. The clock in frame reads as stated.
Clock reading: 6:01:18
